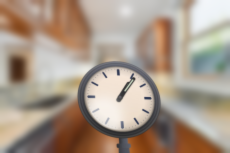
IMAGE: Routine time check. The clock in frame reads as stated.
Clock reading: 1:06
